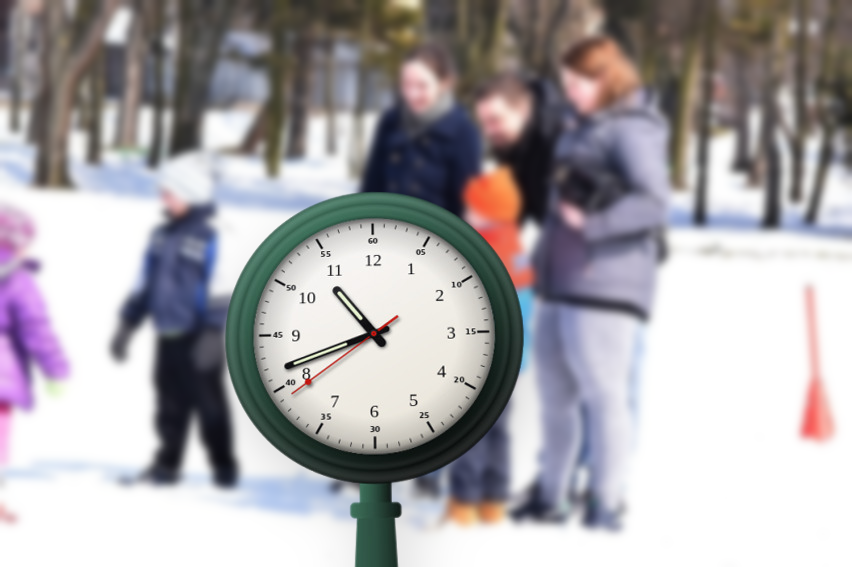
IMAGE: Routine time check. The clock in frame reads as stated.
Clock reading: 10:41:39
